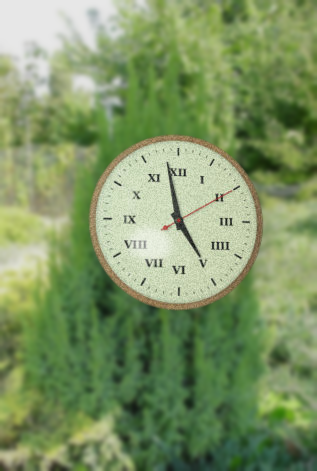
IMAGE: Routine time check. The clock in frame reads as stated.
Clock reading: 4:58:10
